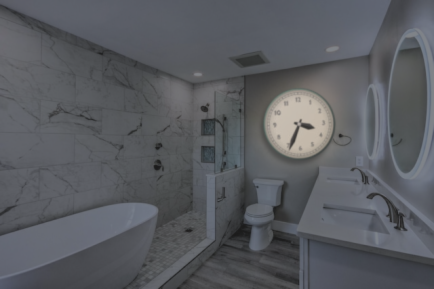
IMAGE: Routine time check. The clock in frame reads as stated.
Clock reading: 3:34
